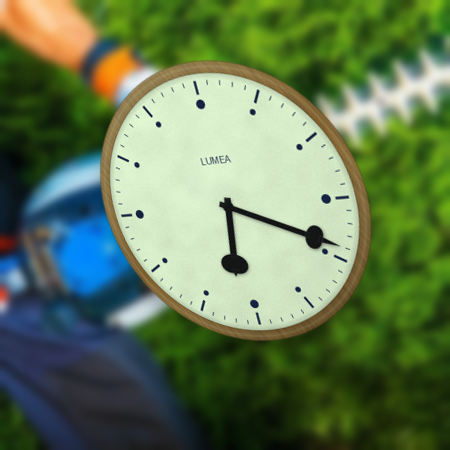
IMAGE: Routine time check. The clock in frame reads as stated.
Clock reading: 6:19
